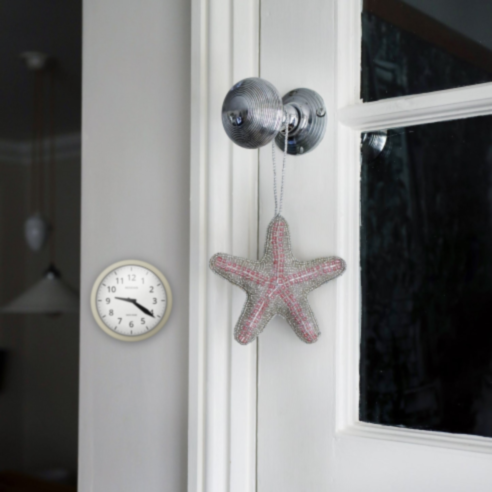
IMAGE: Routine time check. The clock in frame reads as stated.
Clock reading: 9:21
